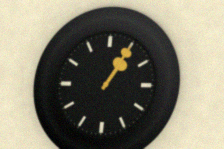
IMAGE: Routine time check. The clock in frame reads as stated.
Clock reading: 1:05
